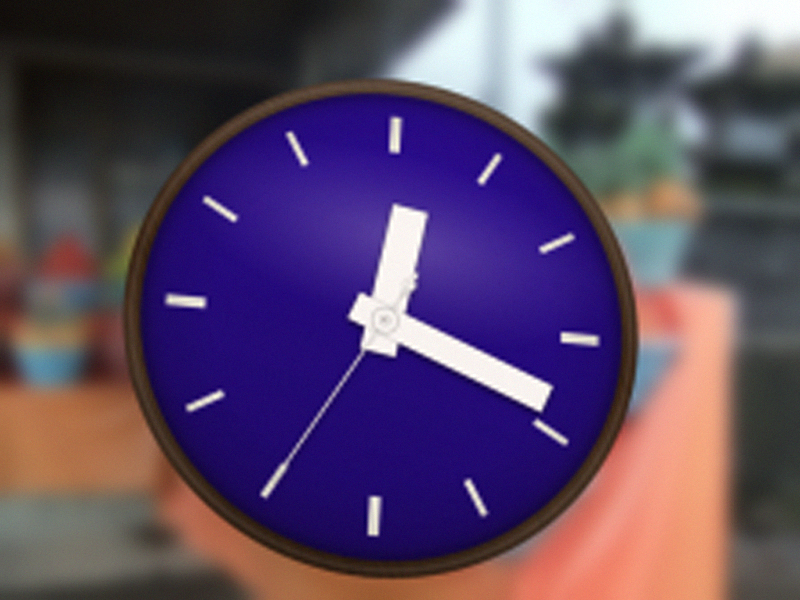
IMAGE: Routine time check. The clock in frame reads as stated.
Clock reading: 12:18:35
